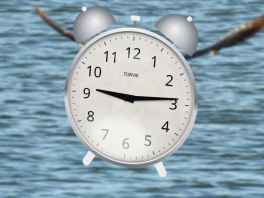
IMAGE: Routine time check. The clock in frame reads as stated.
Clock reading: 9:14
